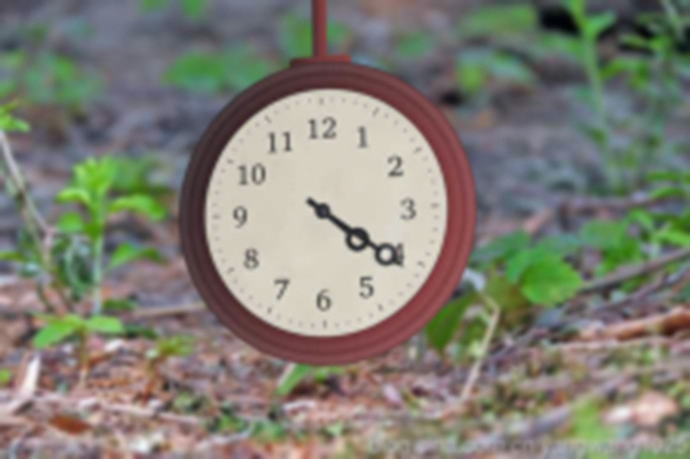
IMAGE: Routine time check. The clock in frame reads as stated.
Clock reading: 4:21
